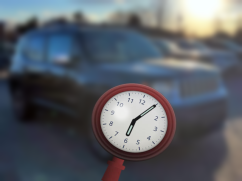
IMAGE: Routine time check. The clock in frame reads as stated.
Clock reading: 6:05
